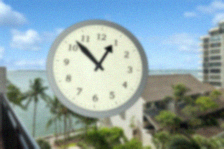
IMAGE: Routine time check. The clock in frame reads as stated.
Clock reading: 12:52
